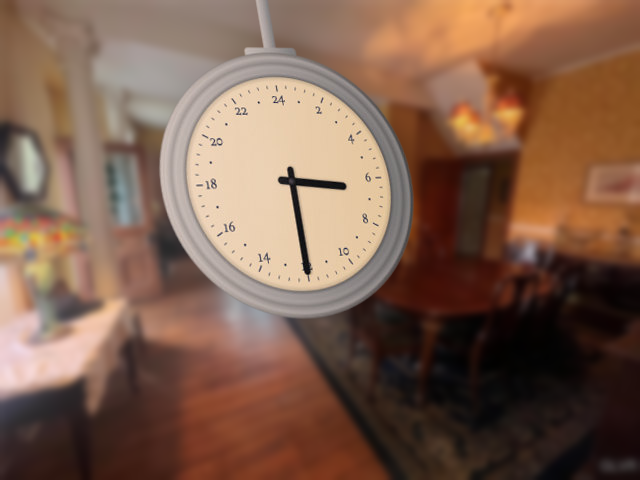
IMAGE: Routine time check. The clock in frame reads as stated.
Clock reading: 6:30
